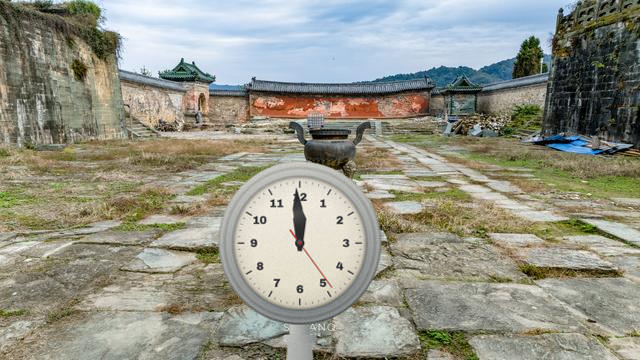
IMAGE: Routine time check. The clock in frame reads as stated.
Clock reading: 11:59:24
